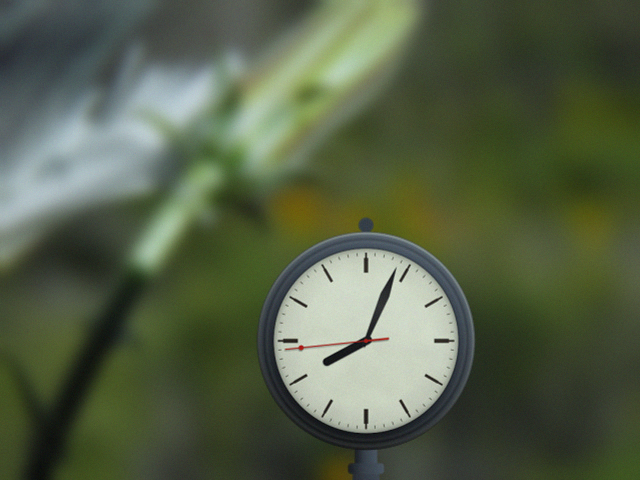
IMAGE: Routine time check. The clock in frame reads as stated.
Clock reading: 8:03:44
